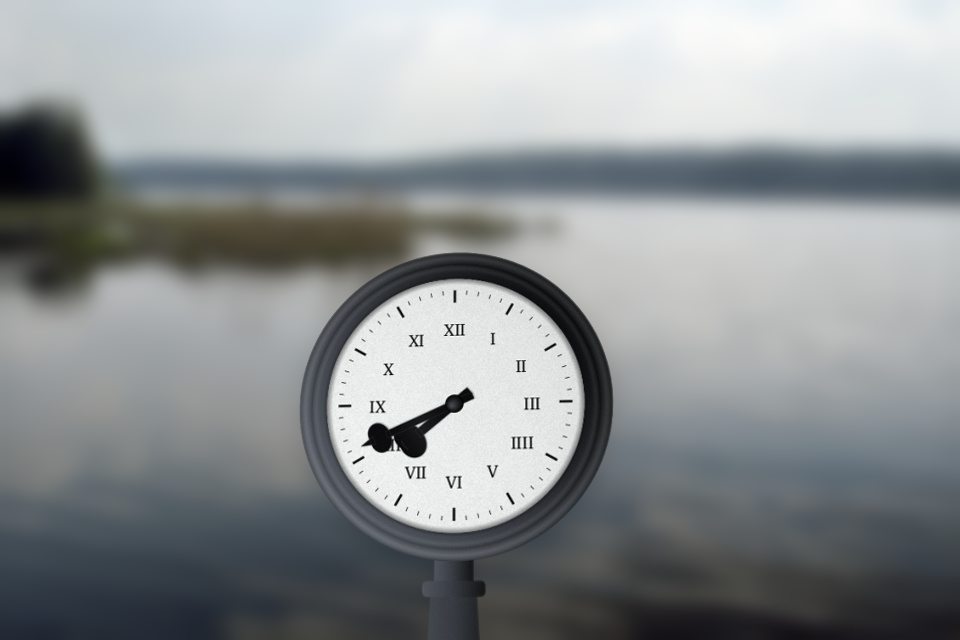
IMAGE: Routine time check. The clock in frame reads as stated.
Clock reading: 7:41
